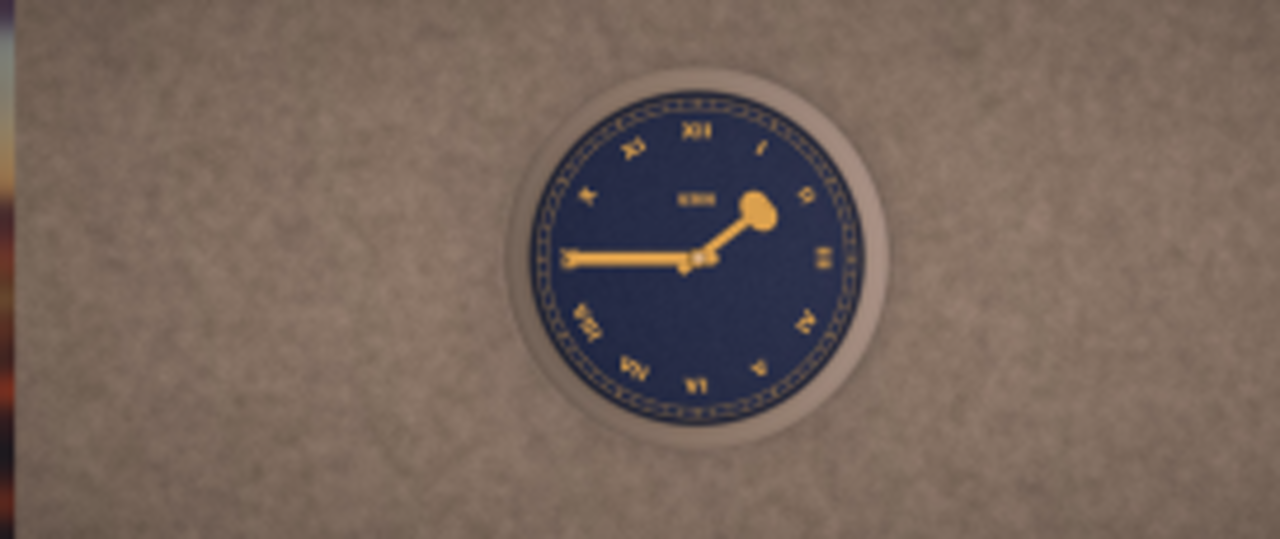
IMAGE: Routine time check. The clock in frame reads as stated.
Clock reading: 1:45
